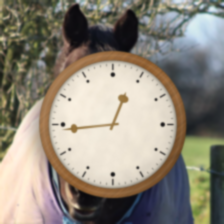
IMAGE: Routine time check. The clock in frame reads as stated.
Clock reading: 12:44
